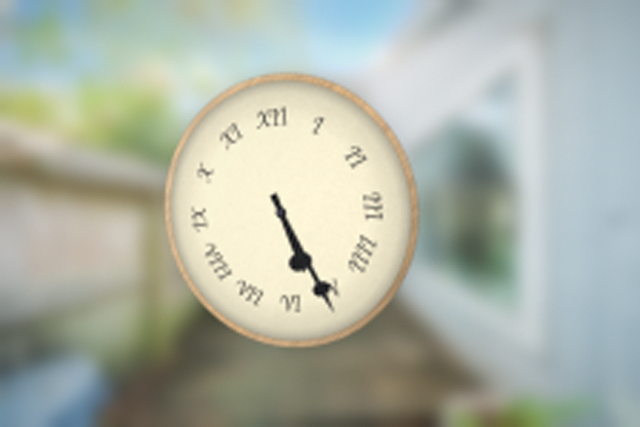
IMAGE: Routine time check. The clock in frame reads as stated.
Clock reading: 5:26
